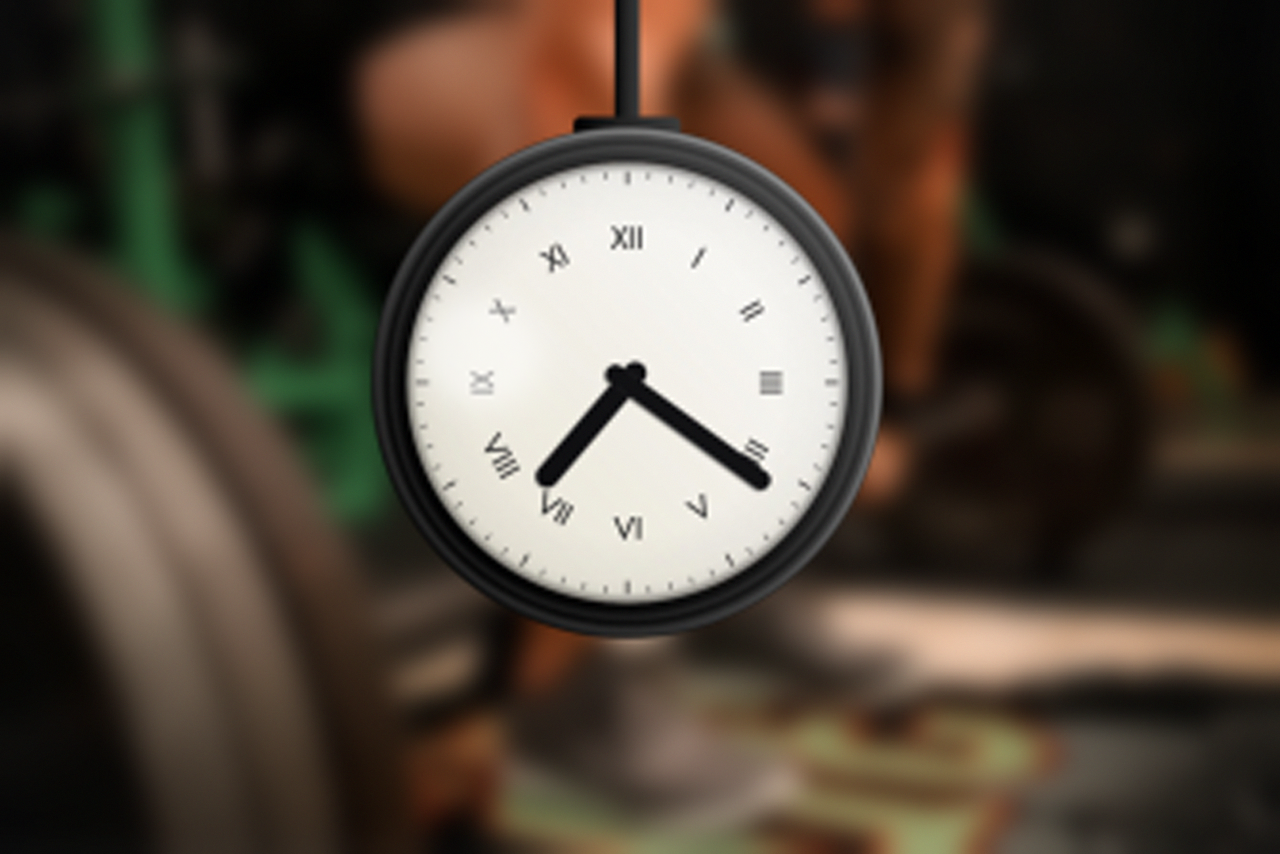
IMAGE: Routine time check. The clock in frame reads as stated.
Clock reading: 7:21
